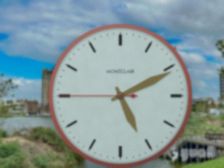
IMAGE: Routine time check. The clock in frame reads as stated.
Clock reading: 5:10:45
